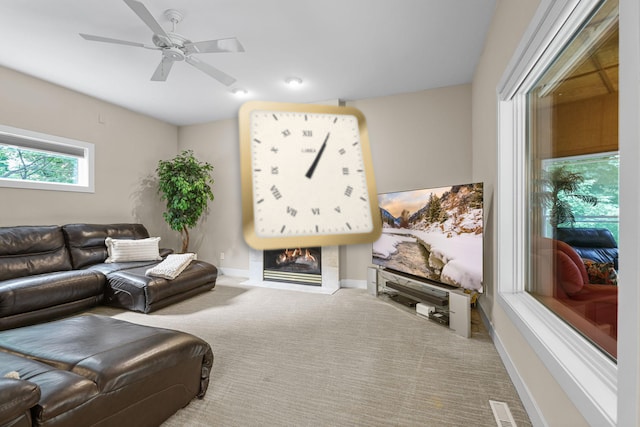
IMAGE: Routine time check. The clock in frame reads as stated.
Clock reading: 1:05
